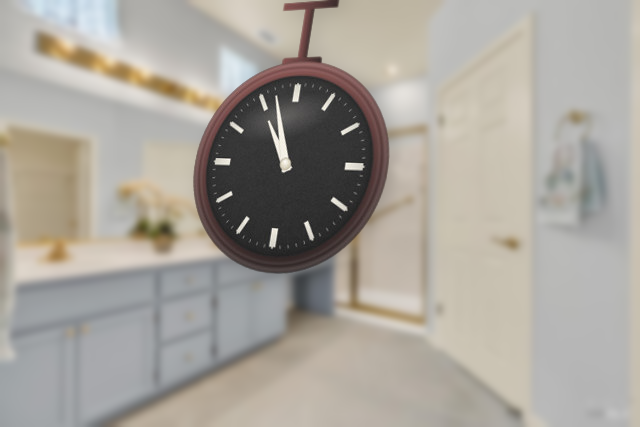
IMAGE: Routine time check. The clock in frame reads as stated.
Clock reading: 10:57
